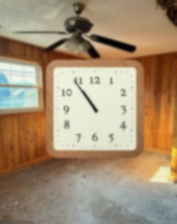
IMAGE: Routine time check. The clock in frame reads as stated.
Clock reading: 10:54
